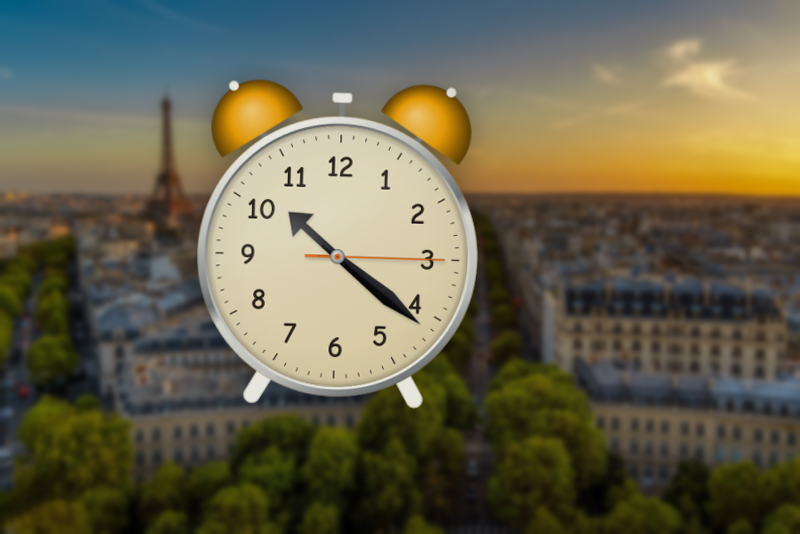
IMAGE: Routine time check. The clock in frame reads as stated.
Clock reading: 10:21:15
